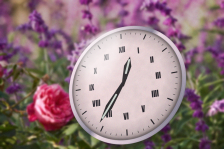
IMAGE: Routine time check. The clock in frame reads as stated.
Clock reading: 12:36
